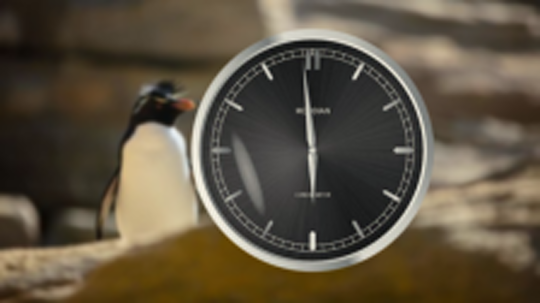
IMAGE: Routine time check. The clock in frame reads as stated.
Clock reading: 5:59
